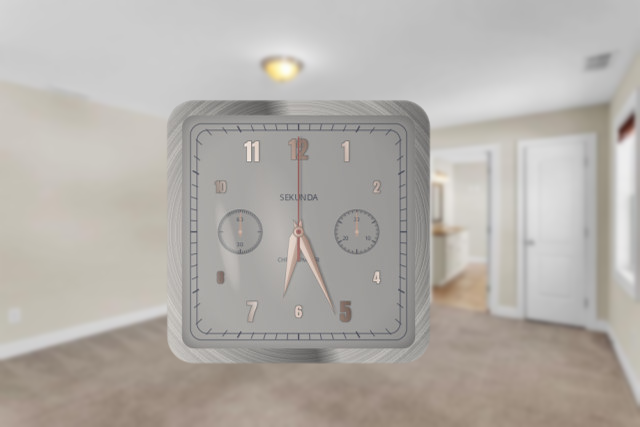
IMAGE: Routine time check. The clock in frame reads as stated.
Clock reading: 6:26
